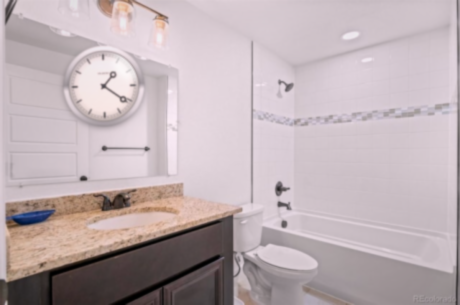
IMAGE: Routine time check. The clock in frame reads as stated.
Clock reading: 1:21
